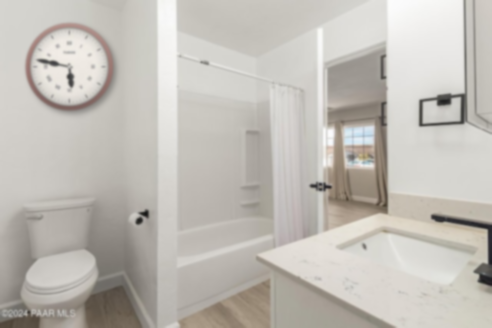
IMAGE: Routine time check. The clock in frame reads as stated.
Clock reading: 5:47
